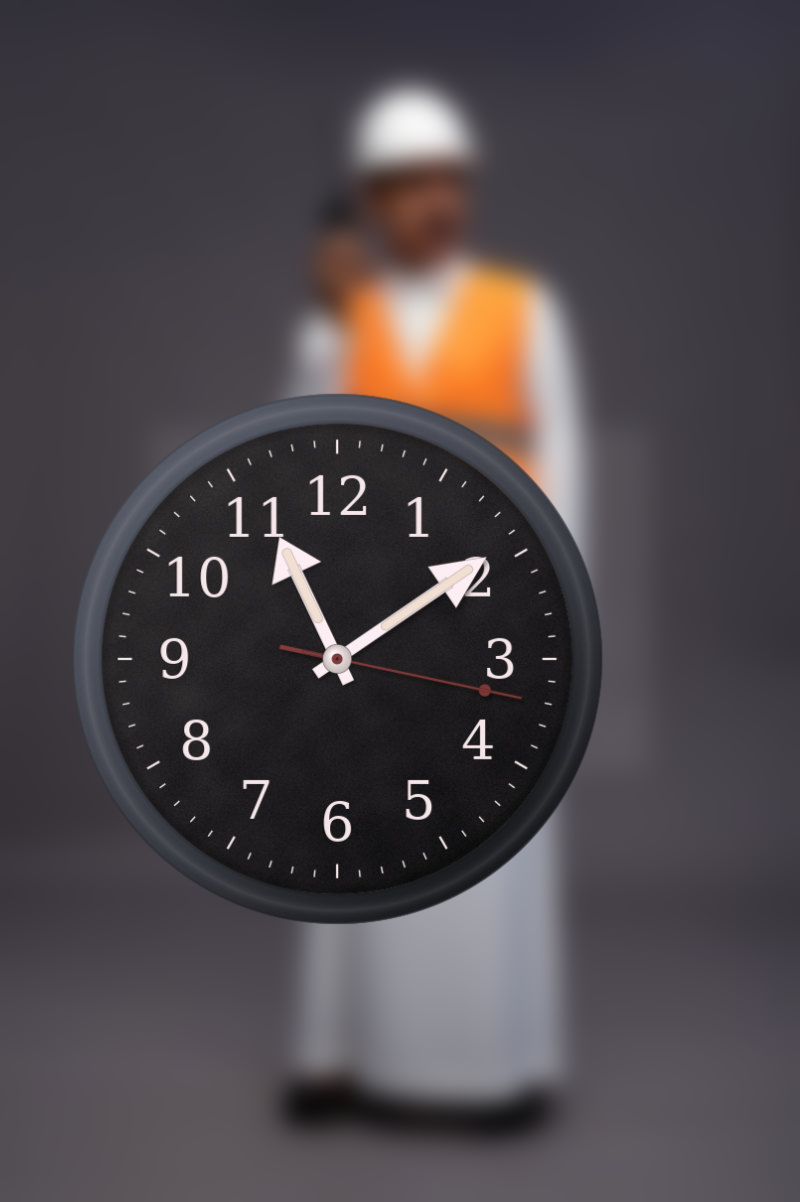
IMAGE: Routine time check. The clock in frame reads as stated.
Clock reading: 11:09:17
